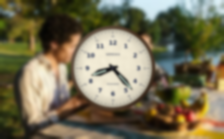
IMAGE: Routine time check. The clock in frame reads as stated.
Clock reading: 8:23
